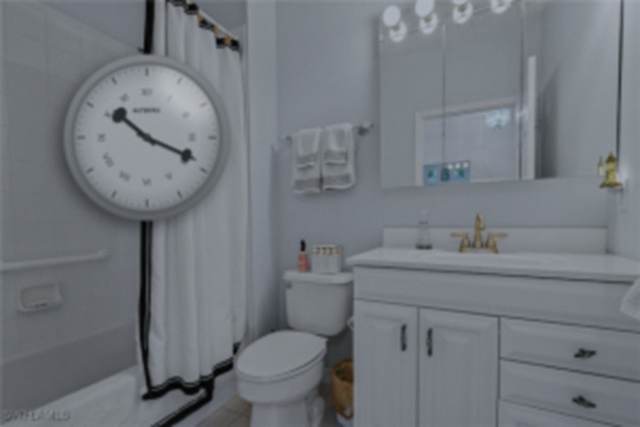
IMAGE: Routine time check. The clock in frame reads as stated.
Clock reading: 10:19
